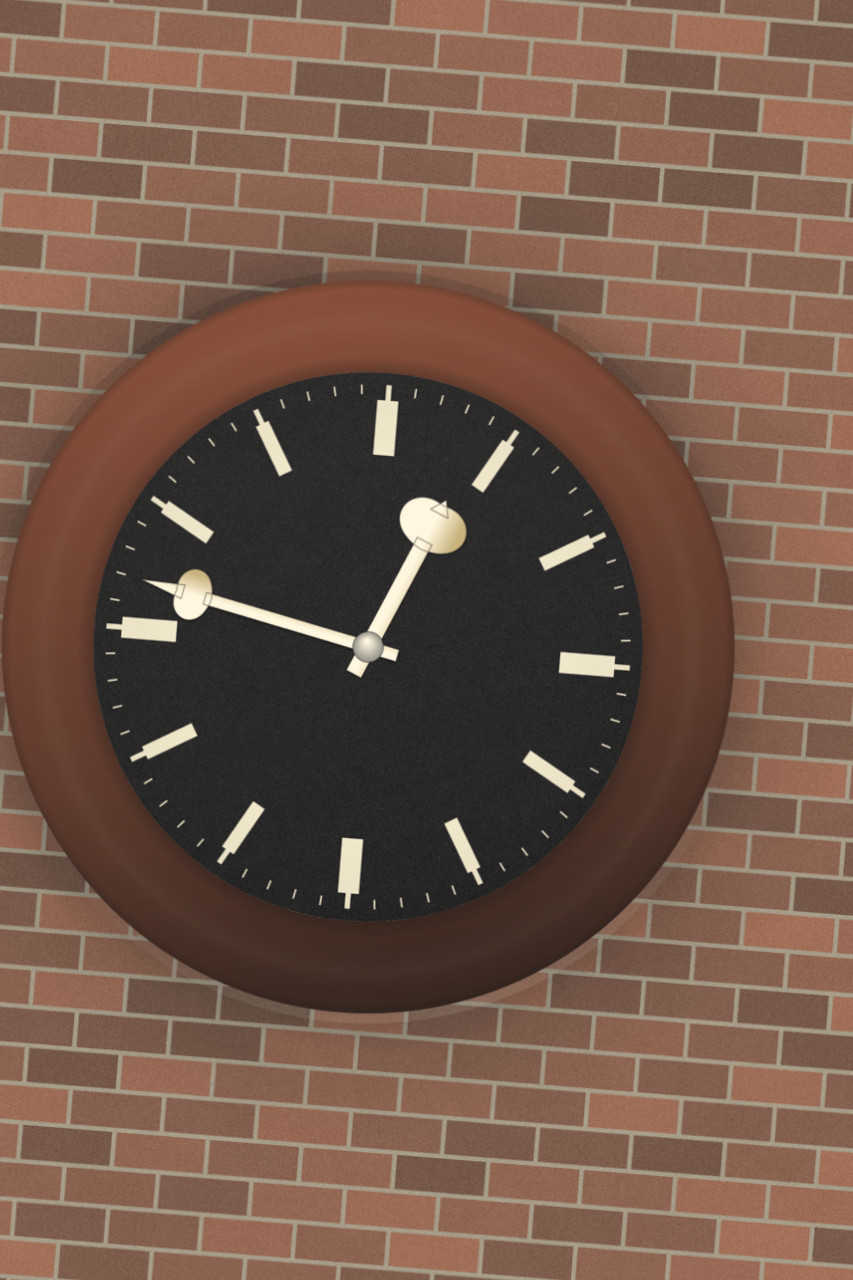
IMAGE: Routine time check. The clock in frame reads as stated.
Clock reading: 12:47
